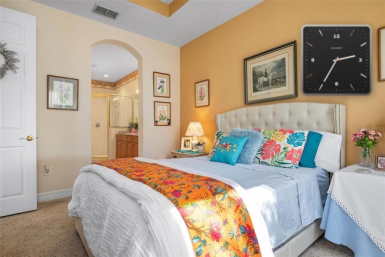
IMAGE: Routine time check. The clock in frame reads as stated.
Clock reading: 2:35
